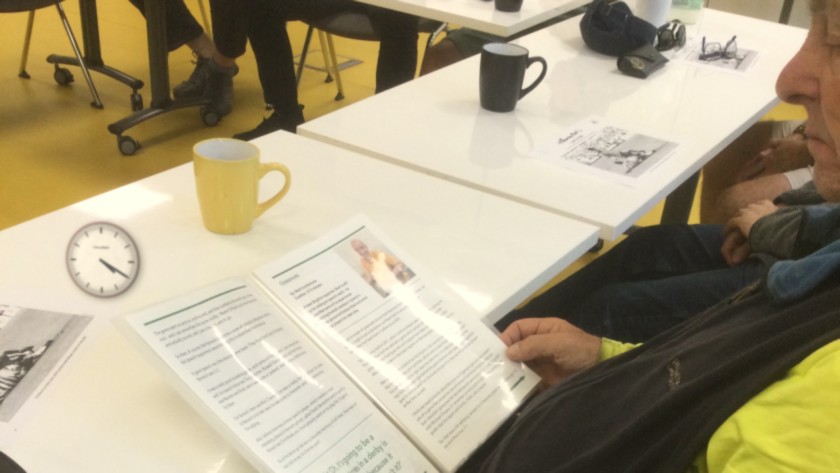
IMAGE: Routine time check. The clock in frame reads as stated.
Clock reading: 4:20
